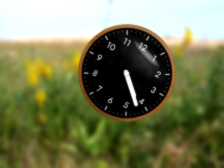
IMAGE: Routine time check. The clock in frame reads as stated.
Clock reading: 4:22
